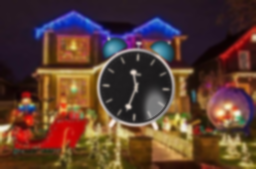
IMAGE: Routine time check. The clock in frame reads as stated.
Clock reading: 11:33
